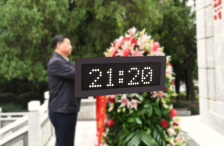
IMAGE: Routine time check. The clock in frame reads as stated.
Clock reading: 21:20
